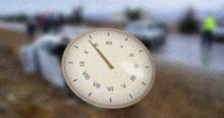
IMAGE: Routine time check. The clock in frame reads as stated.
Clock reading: 10:54
